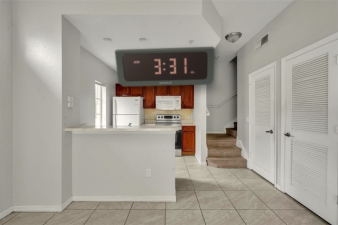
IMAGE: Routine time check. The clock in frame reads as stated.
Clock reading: 3:31
